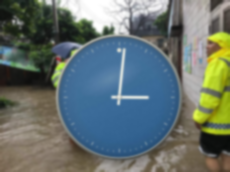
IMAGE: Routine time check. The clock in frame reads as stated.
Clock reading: 3:01
